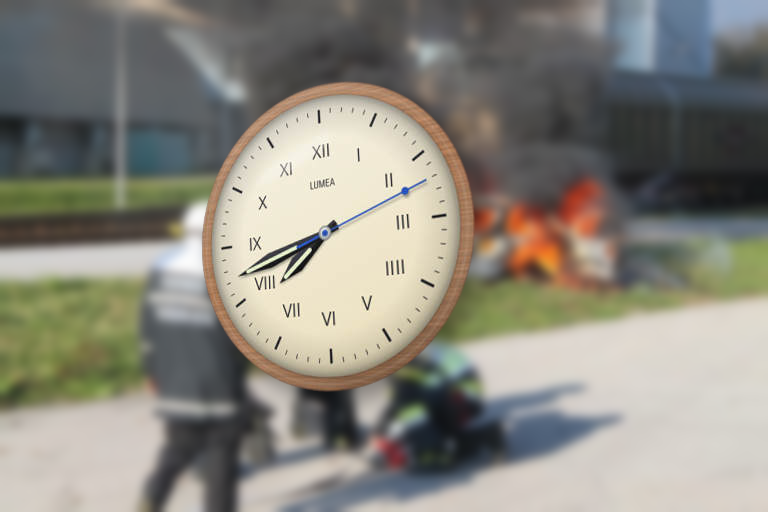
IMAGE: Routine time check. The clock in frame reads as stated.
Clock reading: 7:42:12
